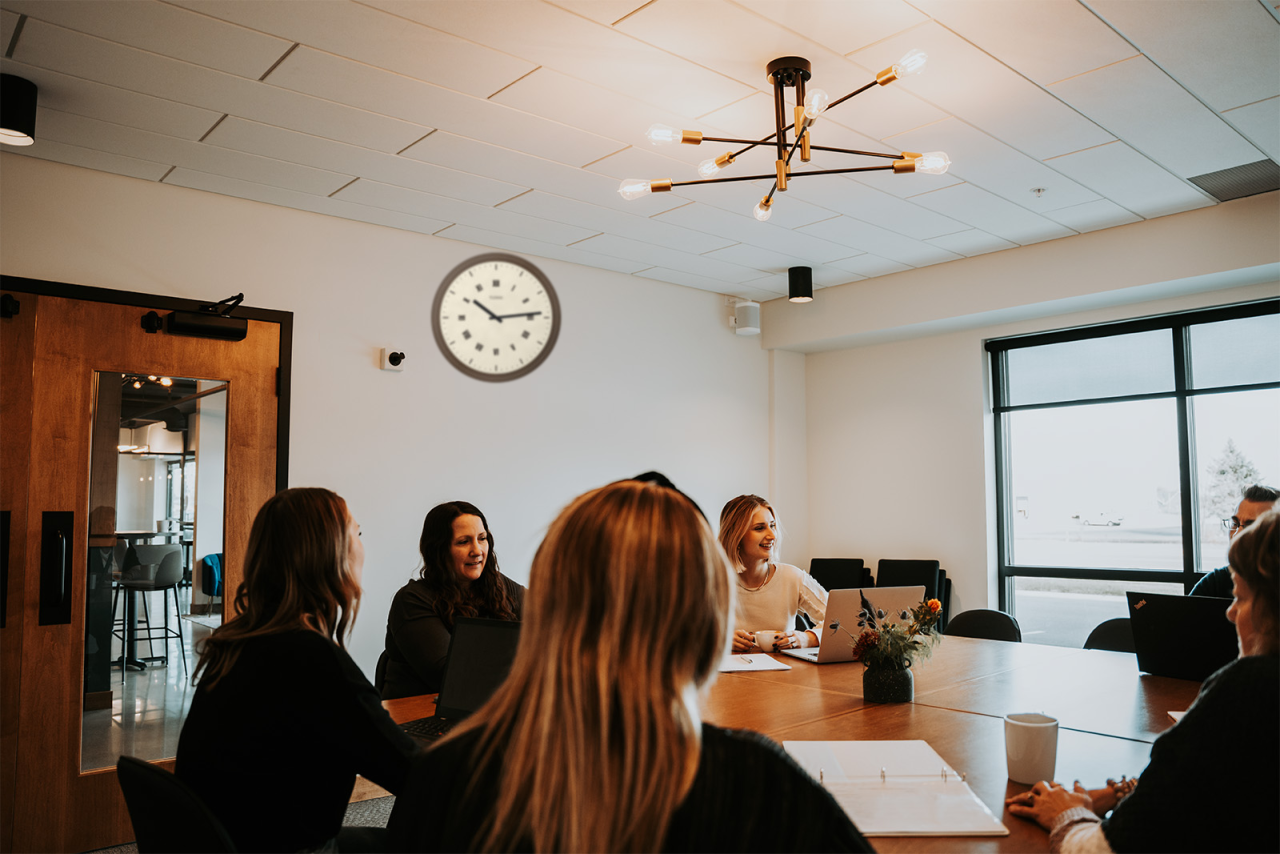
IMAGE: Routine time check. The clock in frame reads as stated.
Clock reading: 10:14
